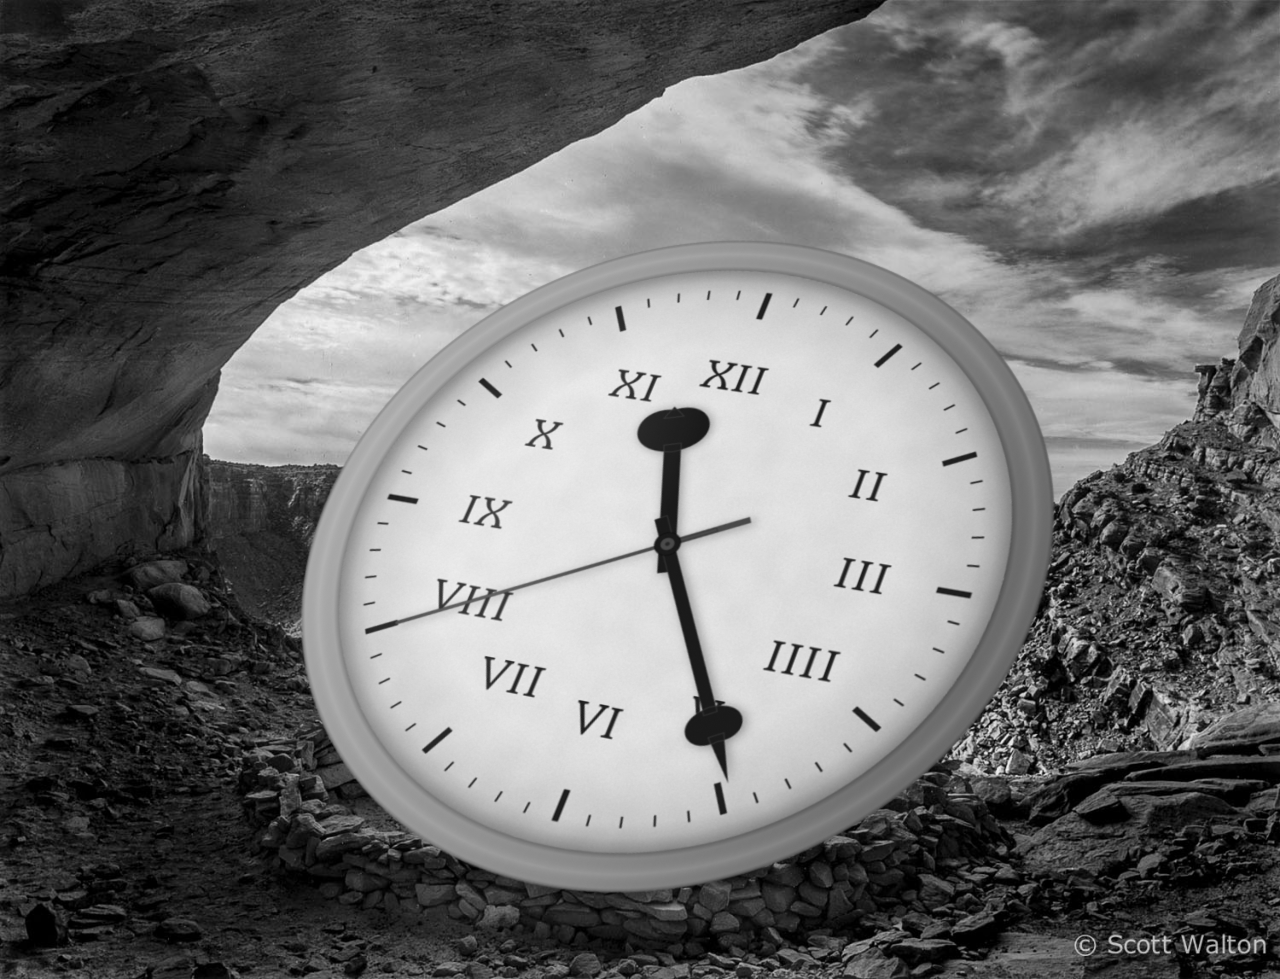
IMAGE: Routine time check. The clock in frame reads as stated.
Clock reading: 11:24:40
